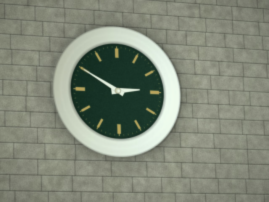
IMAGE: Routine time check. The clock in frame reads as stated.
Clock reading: 2:50
